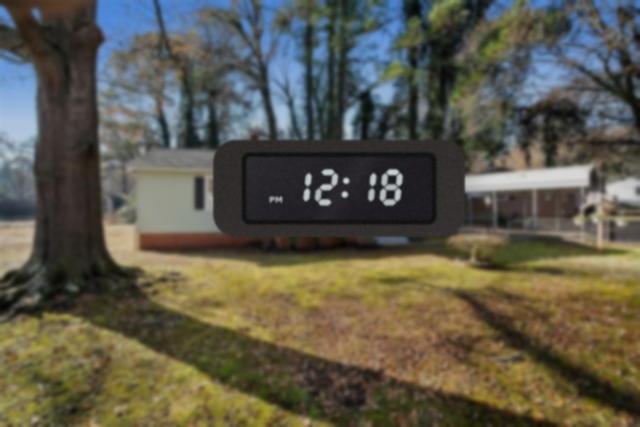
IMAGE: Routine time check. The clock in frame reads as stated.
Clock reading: 12:18
